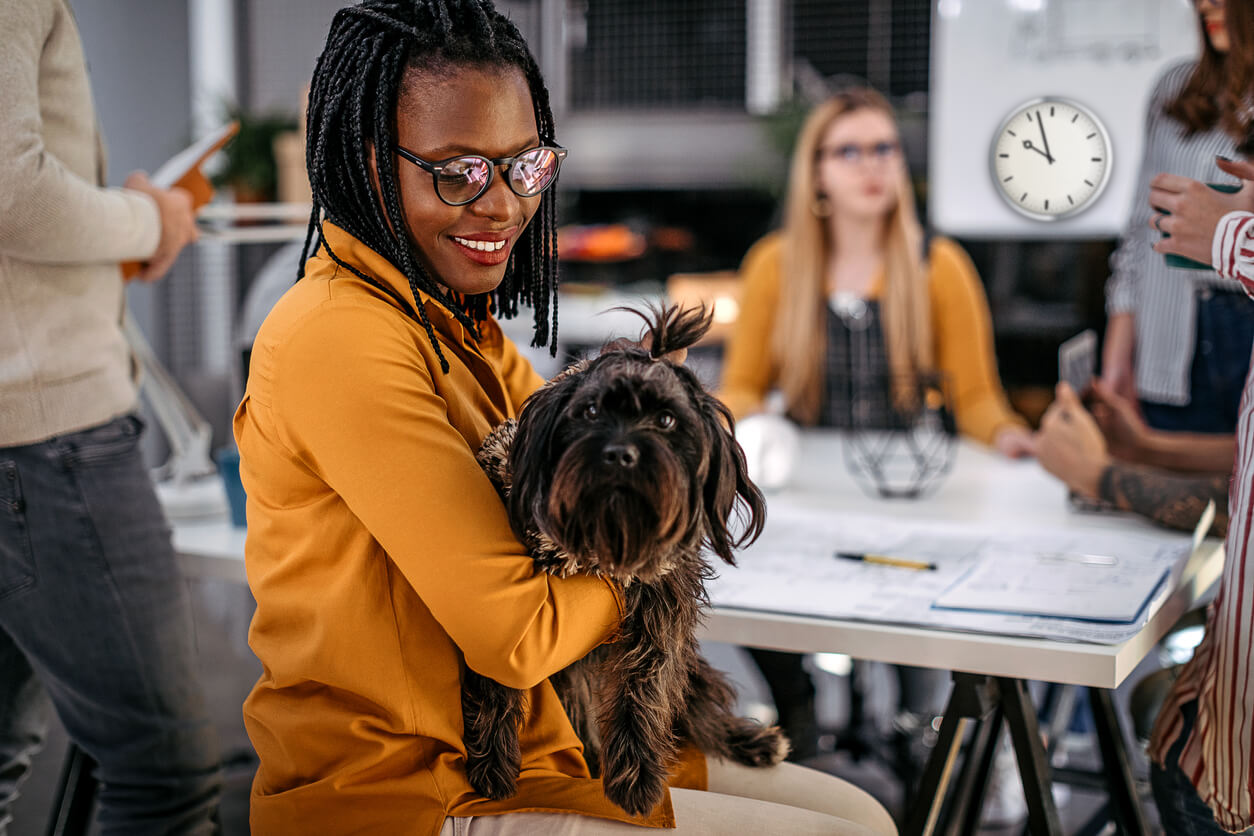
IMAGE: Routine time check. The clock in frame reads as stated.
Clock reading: 9:57
